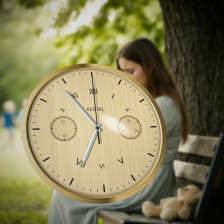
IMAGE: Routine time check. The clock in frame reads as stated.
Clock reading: 6:54
